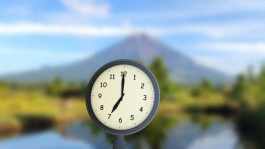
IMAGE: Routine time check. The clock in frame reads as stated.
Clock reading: 7:00
